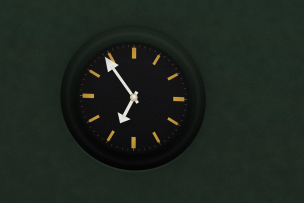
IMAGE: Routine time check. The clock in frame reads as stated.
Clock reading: 6:54
